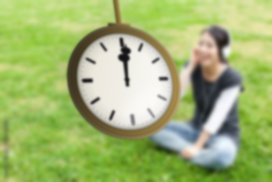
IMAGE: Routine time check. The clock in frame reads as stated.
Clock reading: 12:01
